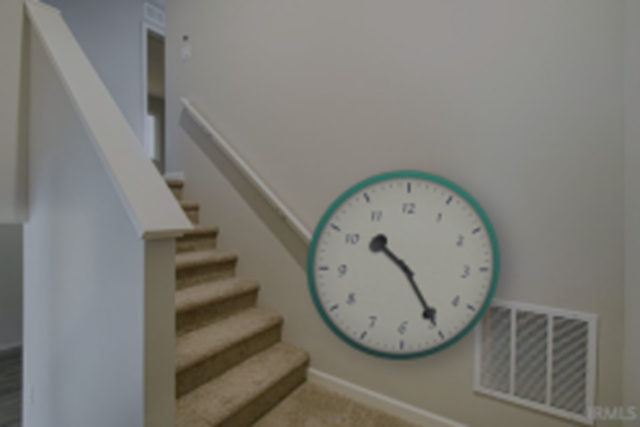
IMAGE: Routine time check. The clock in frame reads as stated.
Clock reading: 10:25
